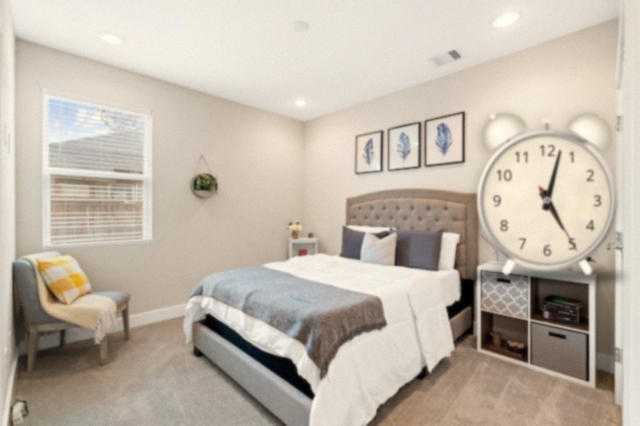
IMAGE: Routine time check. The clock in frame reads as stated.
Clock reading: 5:02:25
